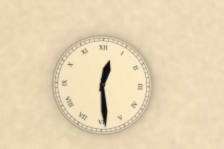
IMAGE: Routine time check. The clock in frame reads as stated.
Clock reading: 12:29
